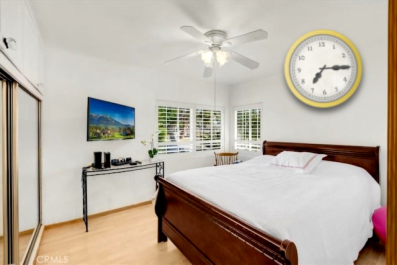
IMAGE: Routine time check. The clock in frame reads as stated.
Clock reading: 7:15
